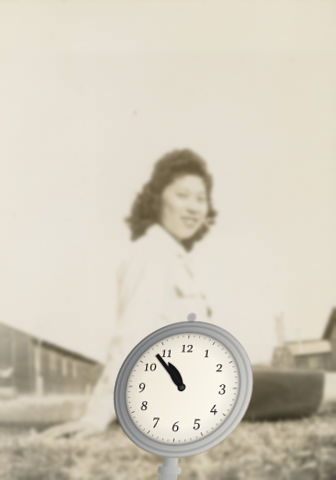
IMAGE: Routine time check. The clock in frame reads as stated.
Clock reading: 10:53
